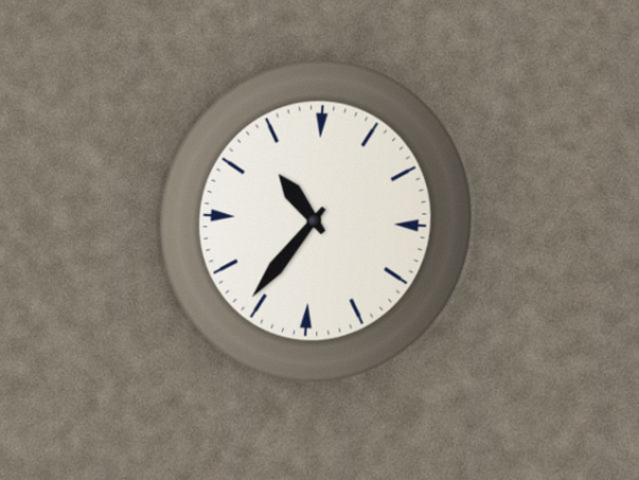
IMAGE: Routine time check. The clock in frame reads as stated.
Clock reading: 10:36
